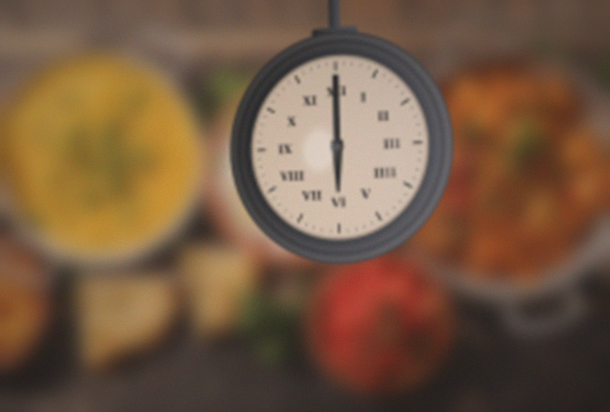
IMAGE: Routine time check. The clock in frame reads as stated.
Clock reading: 6:00
